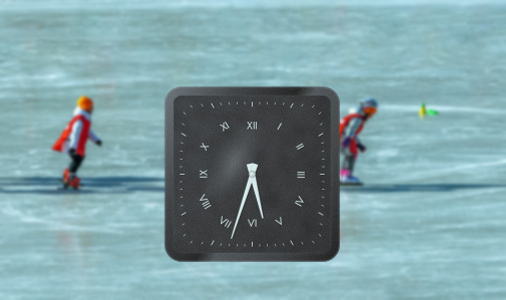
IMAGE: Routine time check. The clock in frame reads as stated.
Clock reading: 5:33
